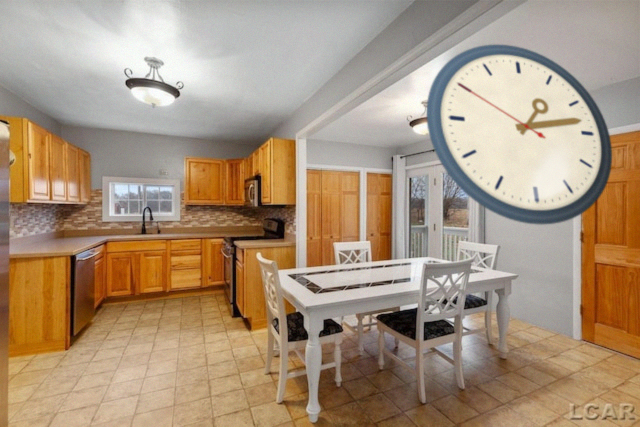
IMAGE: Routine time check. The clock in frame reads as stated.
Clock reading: 1:12:50
